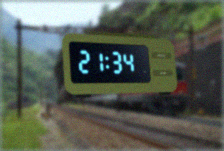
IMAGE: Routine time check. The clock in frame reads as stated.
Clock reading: 21:34
